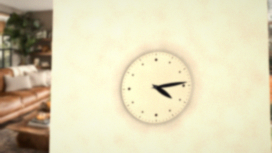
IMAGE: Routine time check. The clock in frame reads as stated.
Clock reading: 4:14
